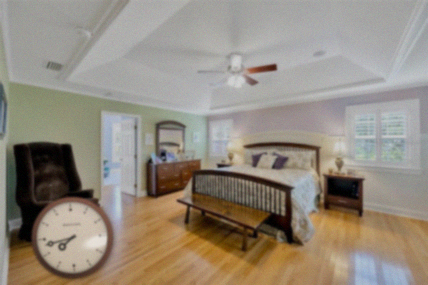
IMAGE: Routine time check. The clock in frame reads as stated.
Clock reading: 7:43
